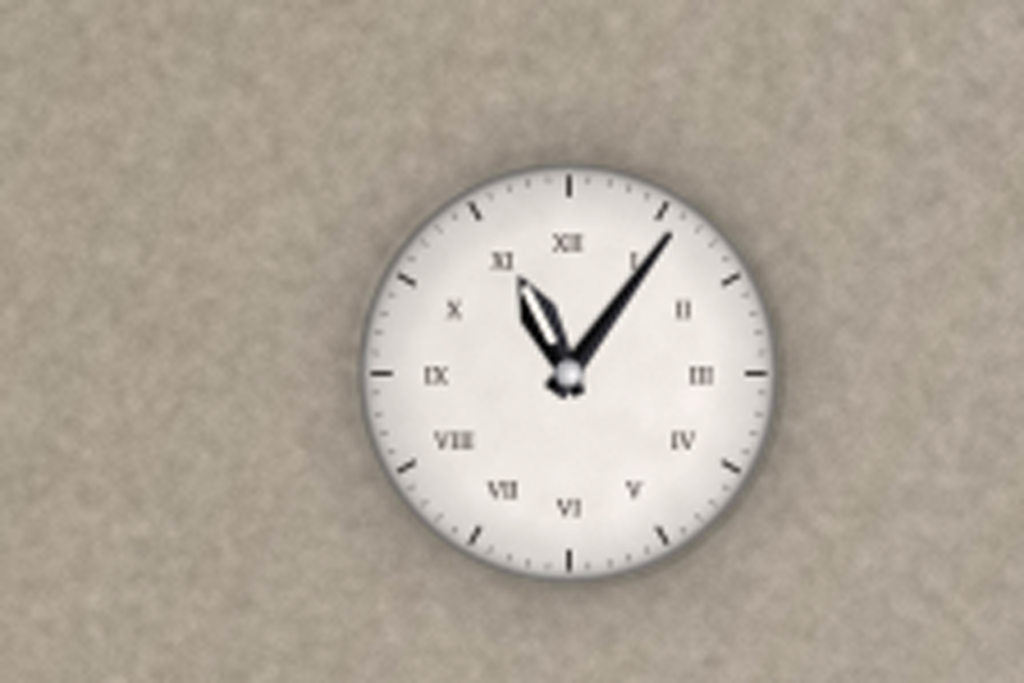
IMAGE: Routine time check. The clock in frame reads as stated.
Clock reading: 11:06
